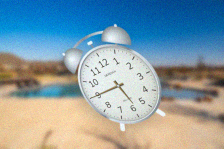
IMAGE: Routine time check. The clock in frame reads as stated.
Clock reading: 5:45
